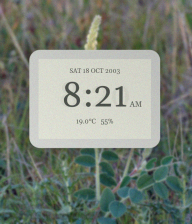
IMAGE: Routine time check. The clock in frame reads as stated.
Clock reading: 8:21
